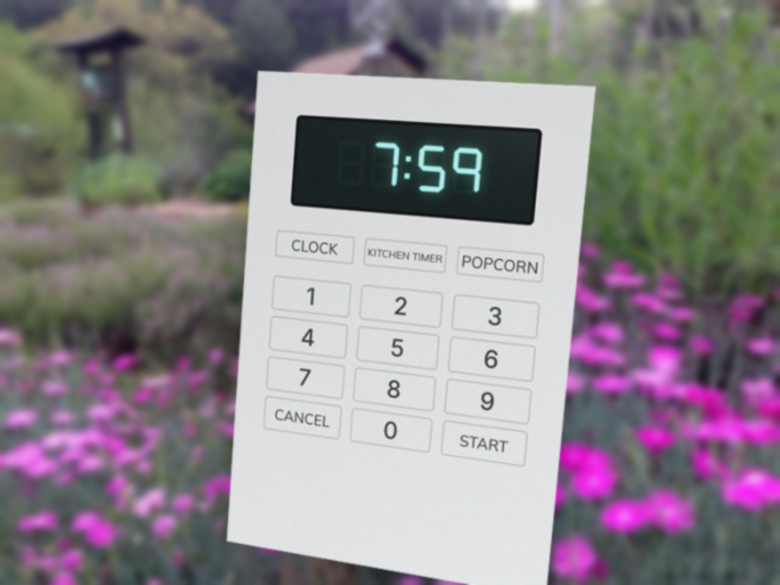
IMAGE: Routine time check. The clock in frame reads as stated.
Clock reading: 7:59
